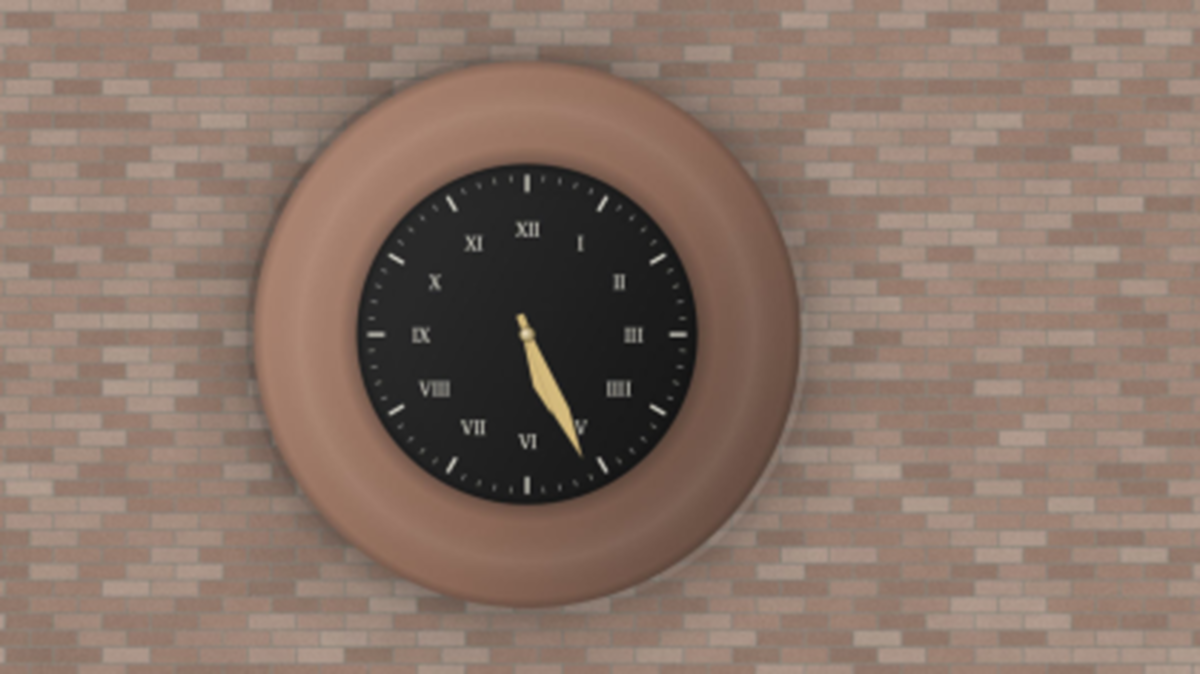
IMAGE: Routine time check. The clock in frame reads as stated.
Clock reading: 5:26
